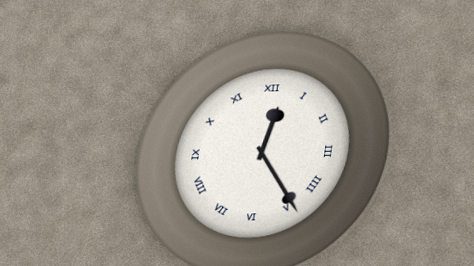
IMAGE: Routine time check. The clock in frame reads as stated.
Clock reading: 12:24
